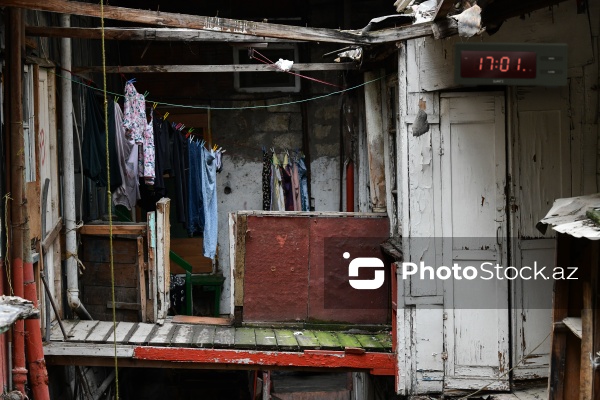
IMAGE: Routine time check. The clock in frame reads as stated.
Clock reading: 17:01
